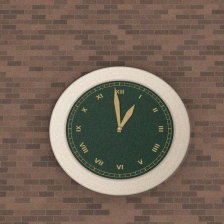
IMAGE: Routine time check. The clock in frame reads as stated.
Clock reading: 12:59
